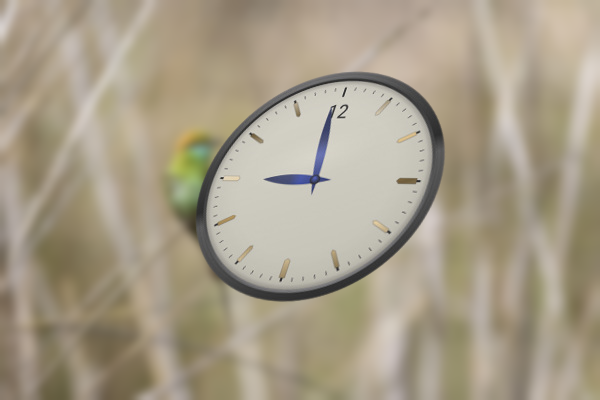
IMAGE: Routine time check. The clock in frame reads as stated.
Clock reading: 8:59
